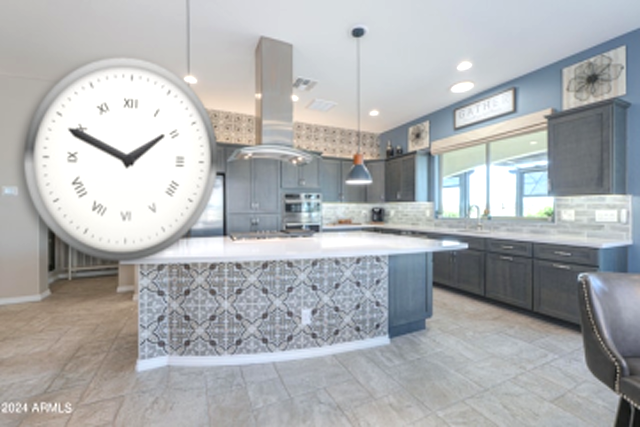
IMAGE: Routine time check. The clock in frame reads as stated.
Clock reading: 1:49
